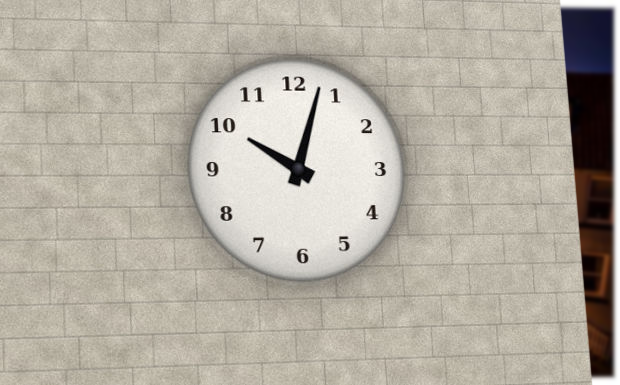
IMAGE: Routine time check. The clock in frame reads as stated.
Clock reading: 10:03
